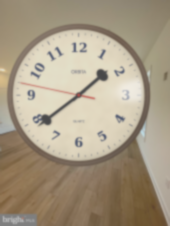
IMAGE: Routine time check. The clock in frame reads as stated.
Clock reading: 1:38:47
